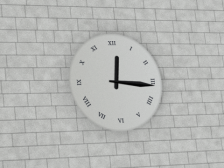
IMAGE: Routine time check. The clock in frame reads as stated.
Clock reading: 12:16
